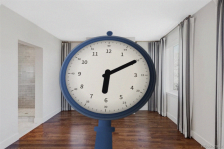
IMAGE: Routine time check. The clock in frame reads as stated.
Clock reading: 6:10
